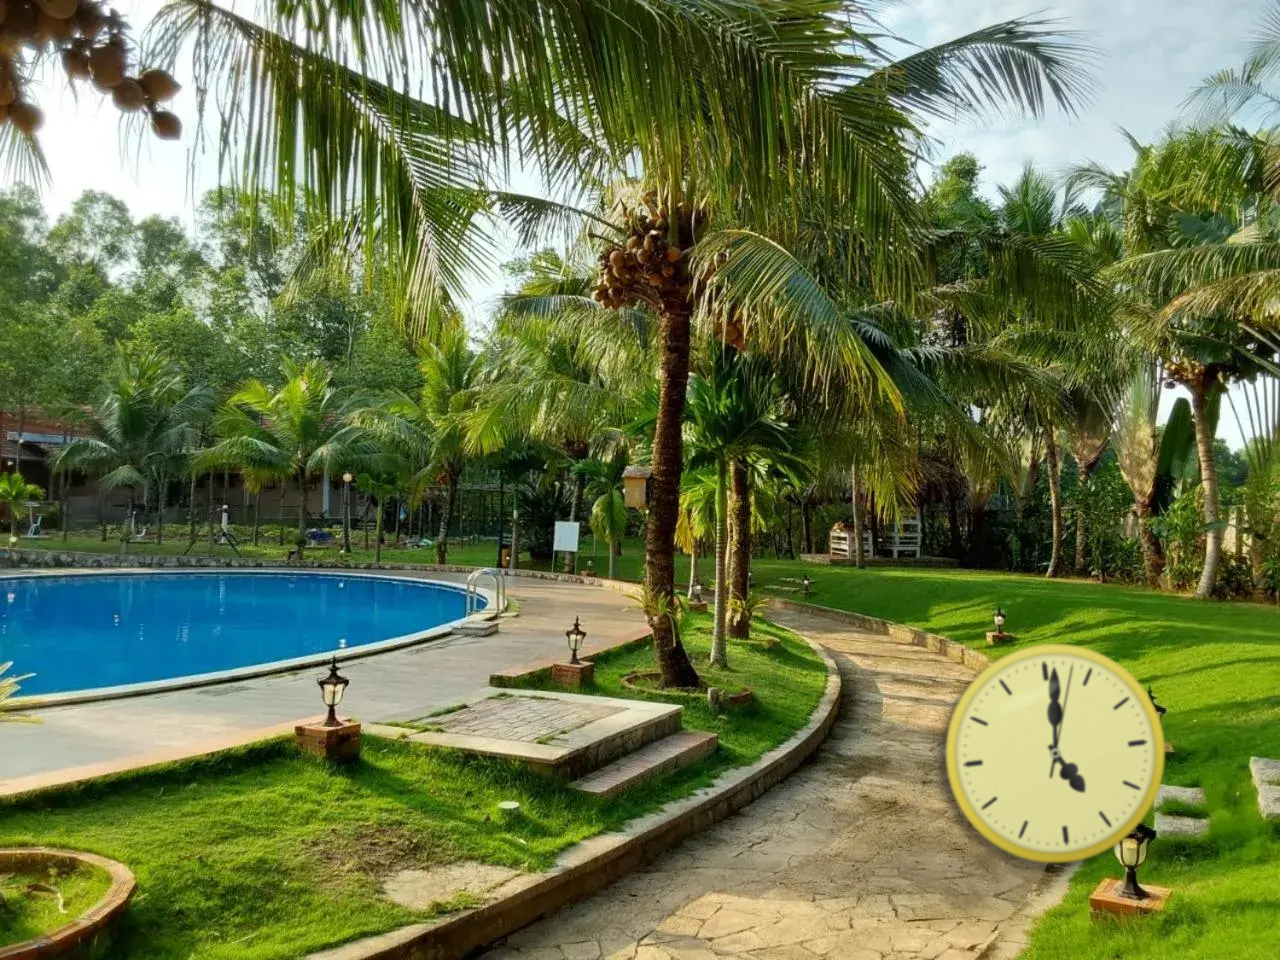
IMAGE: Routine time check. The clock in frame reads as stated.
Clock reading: 5:01:03
